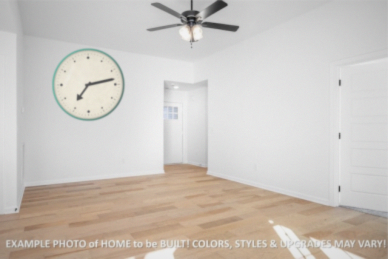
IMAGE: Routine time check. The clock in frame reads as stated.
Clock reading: 7:13
